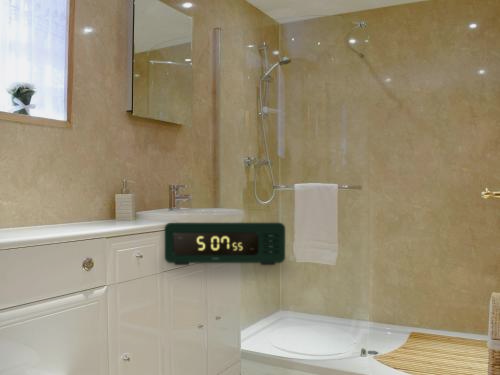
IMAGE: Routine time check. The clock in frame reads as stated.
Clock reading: 5:07
